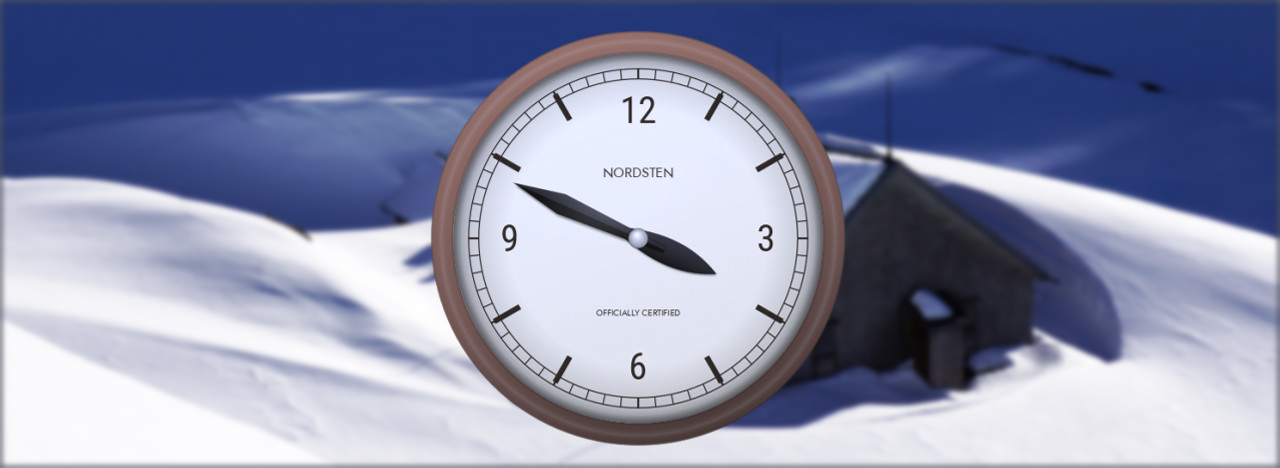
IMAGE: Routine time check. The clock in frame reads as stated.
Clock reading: 3:49
